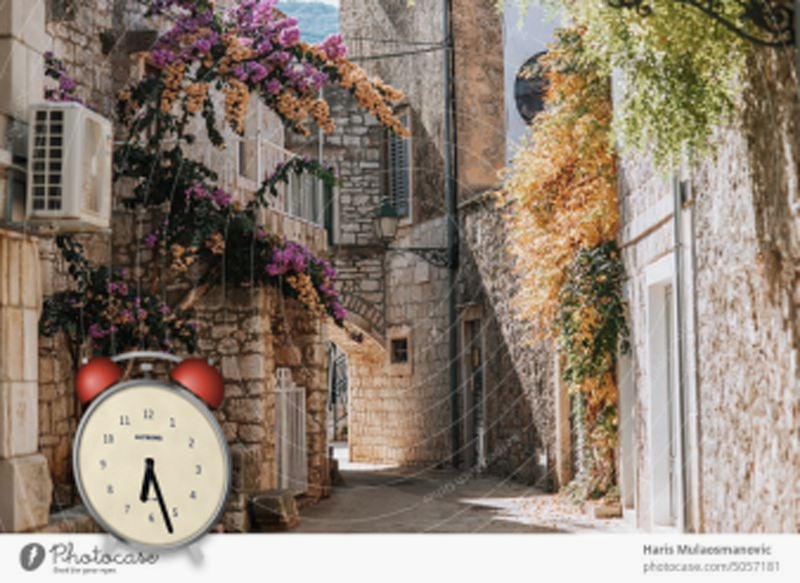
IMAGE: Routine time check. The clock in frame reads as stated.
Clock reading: 6:27
